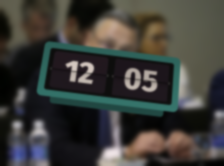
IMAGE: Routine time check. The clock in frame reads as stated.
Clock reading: 12:05
